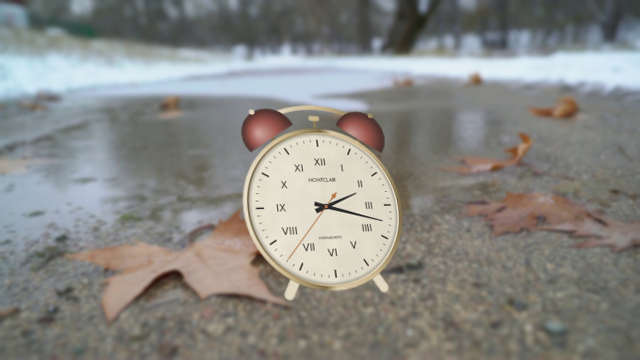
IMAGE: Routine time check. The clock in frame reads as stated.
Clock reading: 2:17:37
